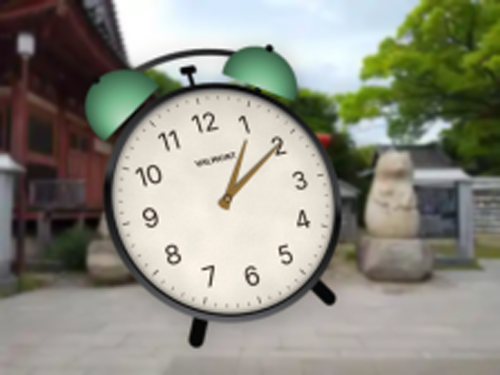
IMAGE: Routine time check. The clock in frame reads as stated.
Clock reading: 1:10
